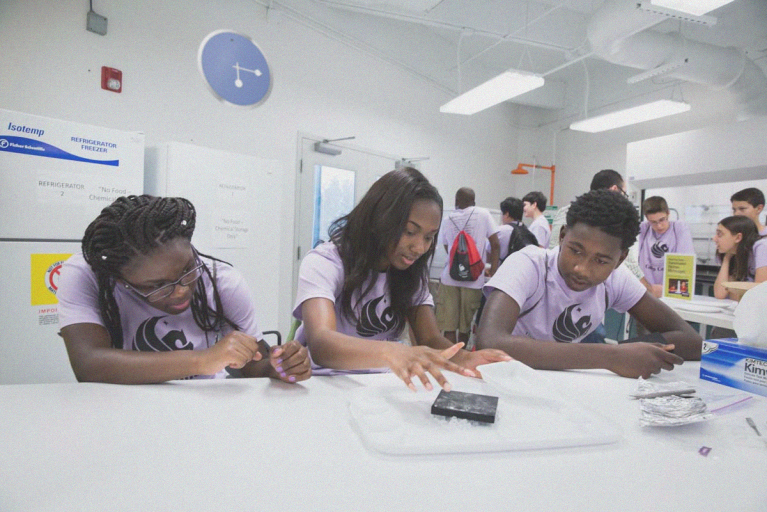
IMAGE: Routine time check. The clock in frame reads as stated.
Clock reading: 6:17
